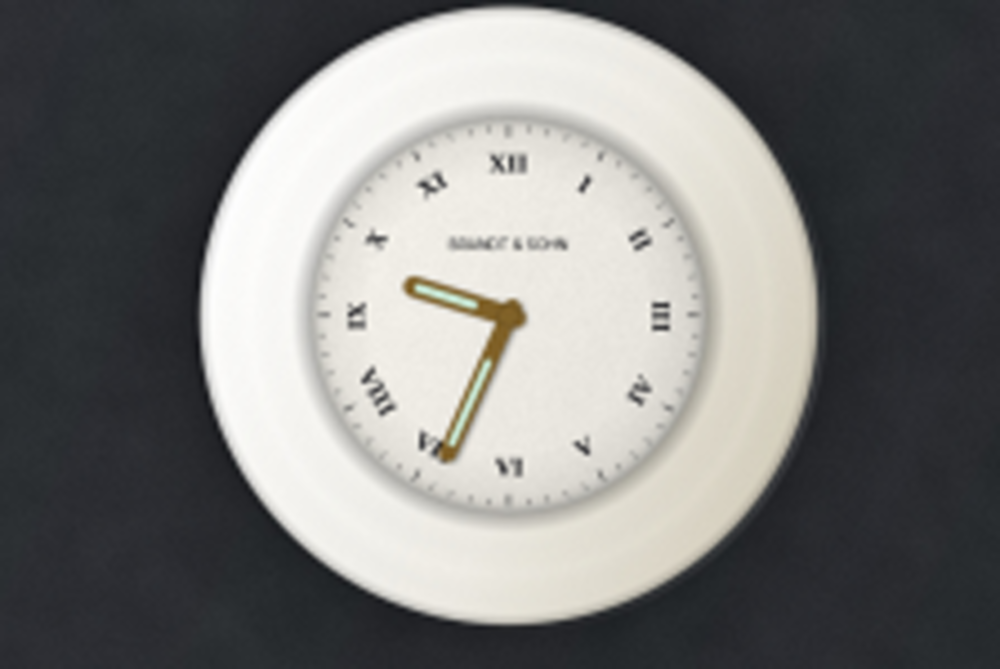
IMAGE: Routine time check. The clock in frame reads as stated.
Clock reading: 9:34
